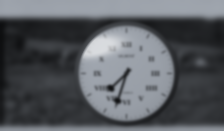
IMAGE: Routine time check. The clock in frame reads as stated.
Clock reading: 7:33
